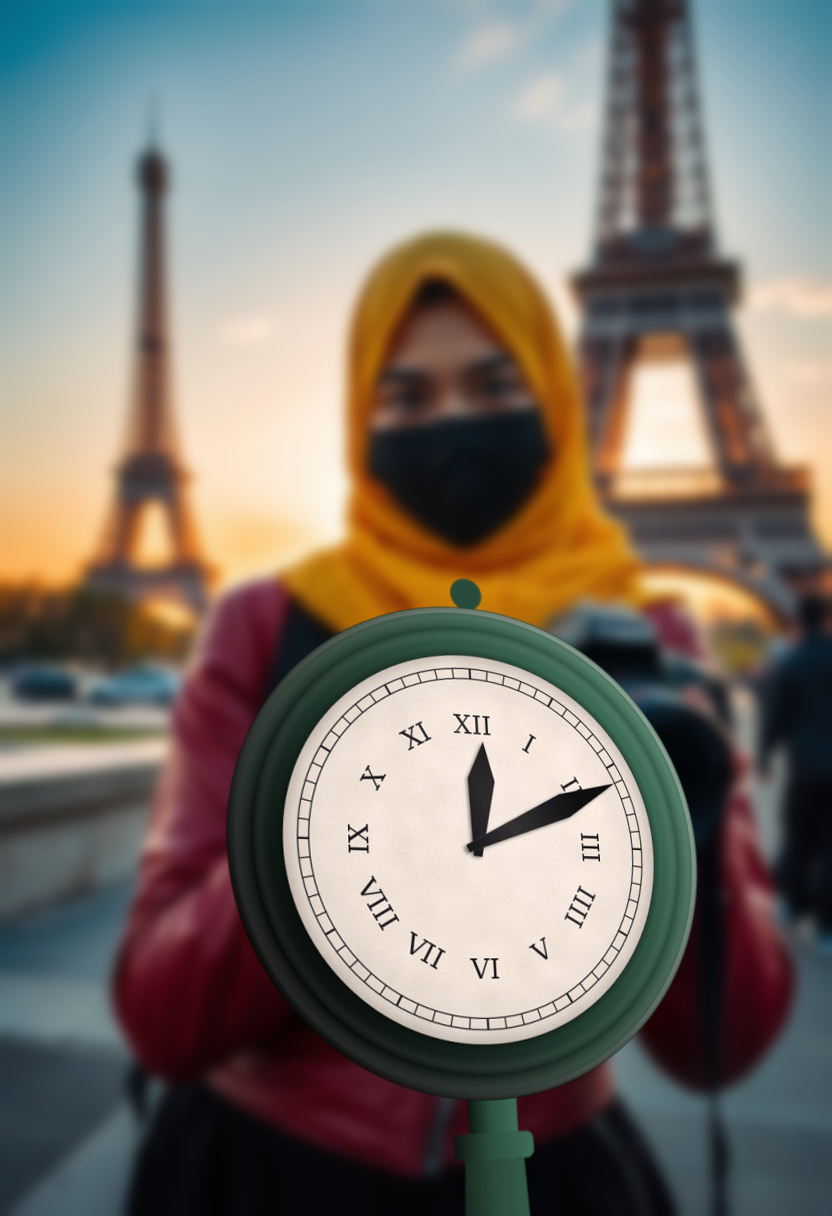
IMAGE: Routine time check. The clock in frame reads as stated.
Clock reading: 12:11
